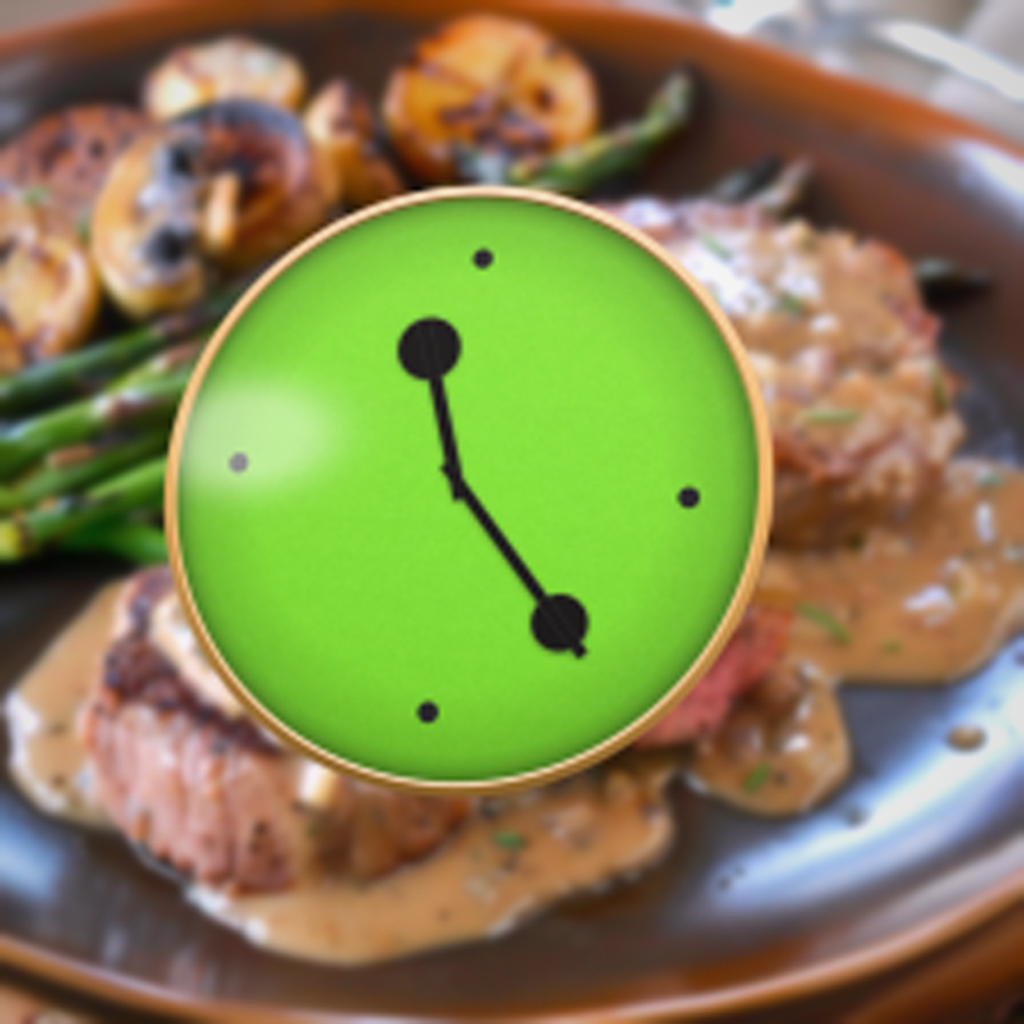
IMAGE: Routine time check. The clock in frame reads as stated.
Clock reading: 11:23
